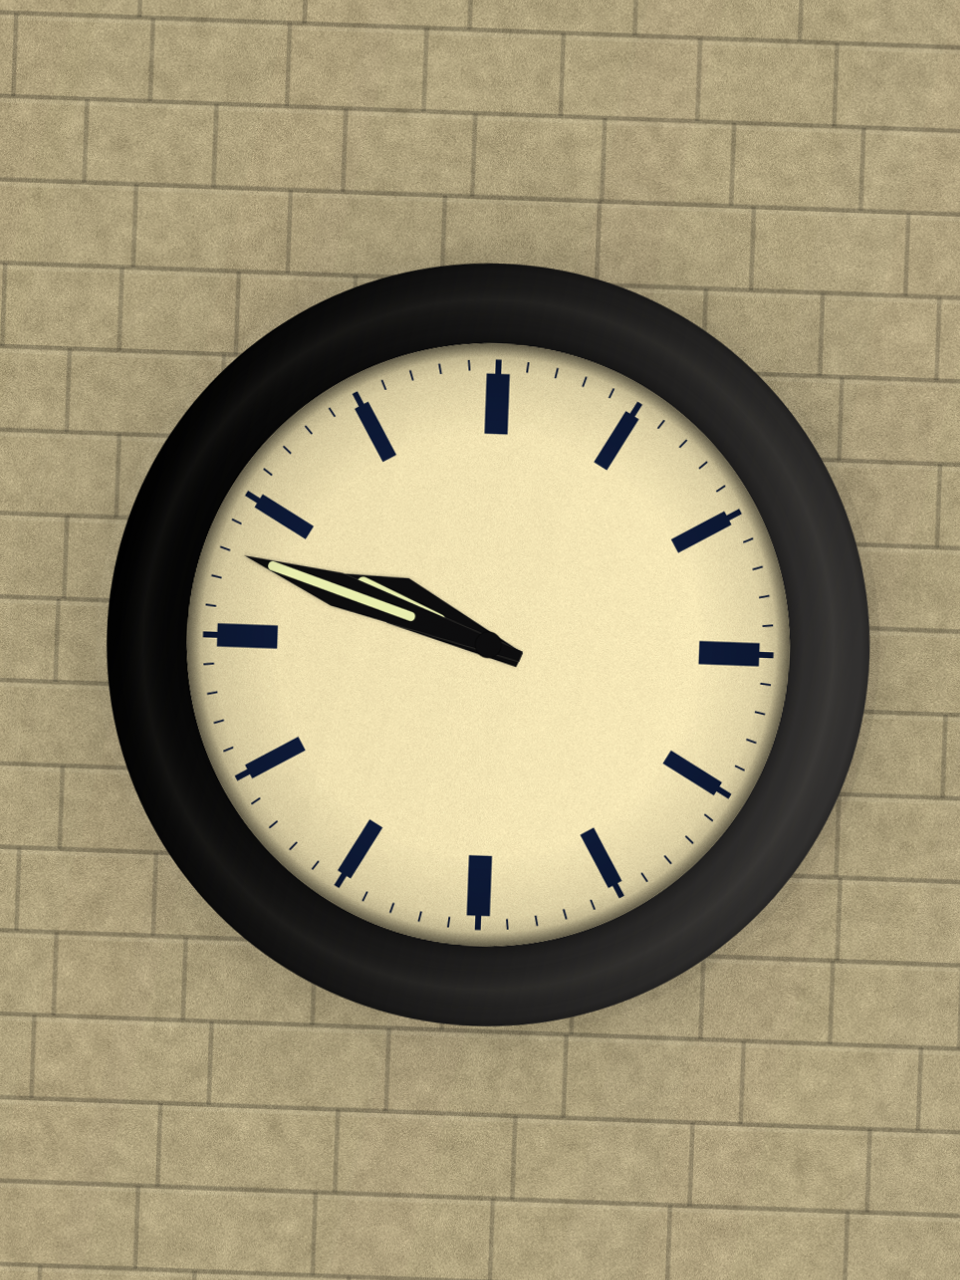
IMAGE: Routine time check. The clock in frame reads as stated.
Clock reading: 9:48
